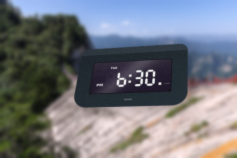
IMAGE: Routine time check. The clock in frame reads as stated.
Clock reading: 6:30
